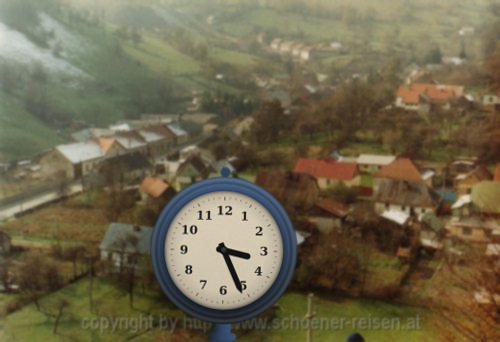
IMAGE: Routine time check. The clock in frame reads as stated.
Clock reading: 3:26
